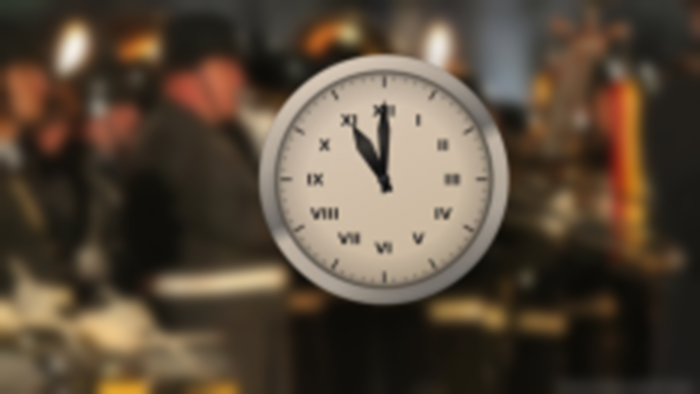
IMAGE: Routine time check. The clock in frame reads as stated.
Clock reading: 11:00
